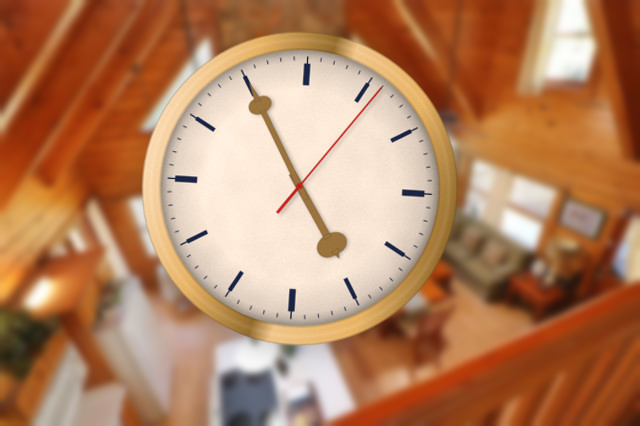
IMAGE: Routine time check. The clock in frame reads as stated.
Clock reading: 4:55:06
